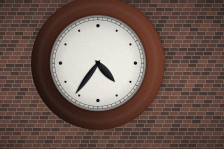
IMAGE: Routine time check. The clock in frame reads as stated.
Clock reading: 4:36
